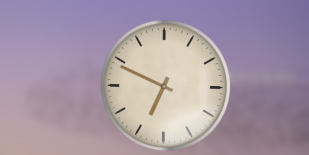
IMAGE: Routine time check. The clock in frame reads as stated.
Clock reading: 6:49
